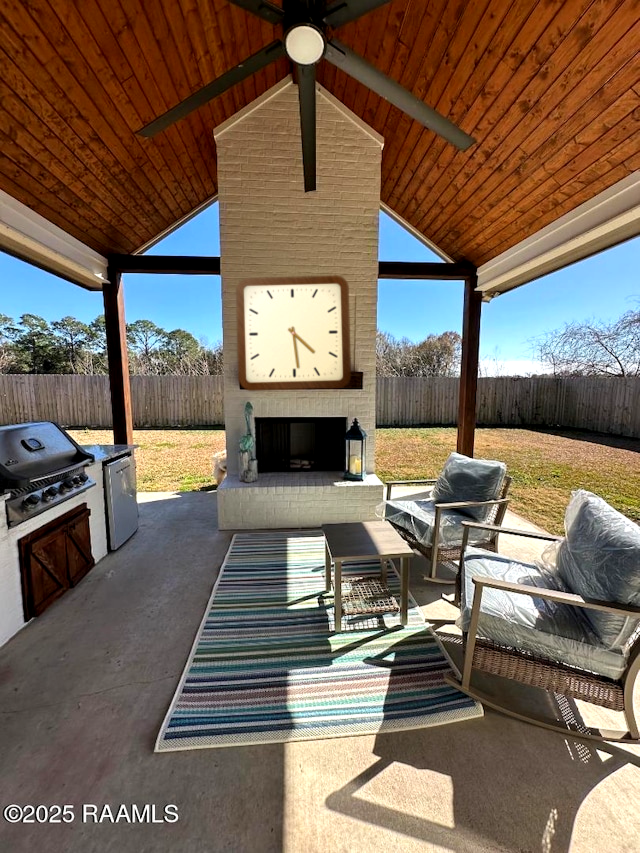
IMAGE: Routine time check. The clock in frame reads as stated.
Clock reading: 4:29
